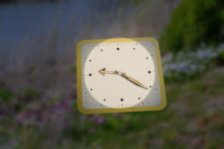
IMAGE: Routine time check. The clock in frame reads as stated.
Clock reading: 9:21
